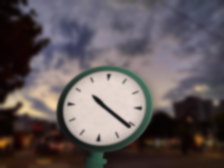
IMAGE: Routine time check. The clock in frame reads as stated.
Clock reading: 10:21
